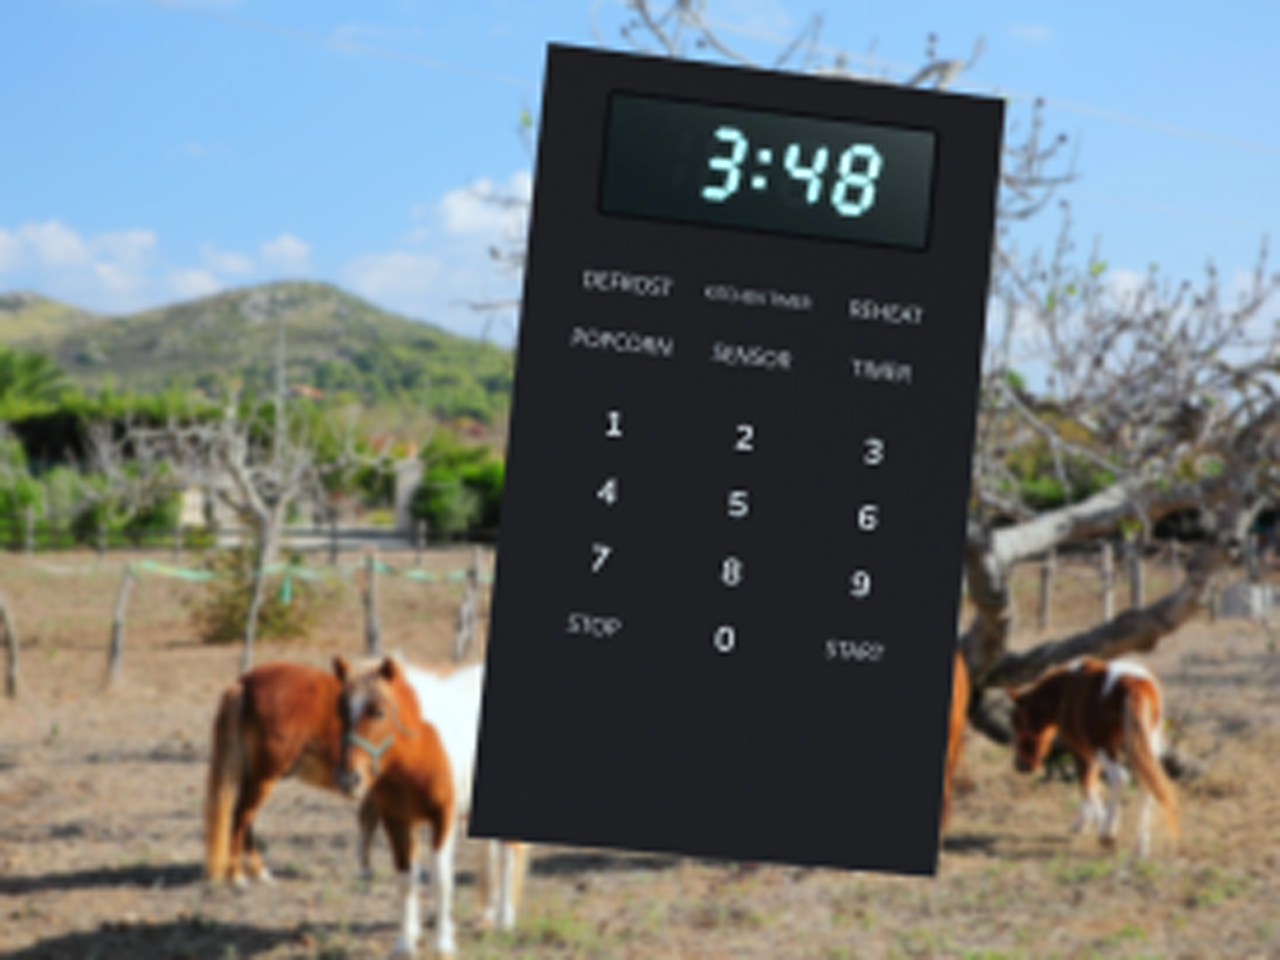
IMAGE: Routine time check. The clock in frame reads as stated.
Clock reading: 3:48
